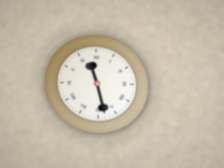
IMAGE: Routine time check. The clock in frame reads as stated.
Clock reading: 11:28
